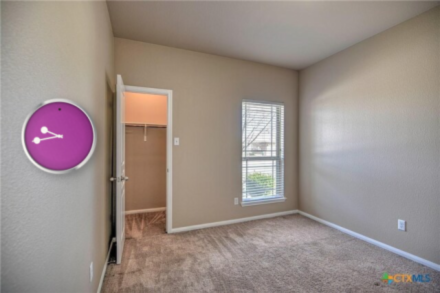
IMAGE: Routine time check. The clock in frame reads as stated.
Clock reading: 9:43
